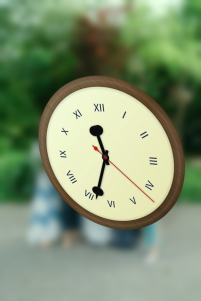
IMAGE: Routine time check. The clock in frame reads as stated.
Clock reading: 11:33:22
